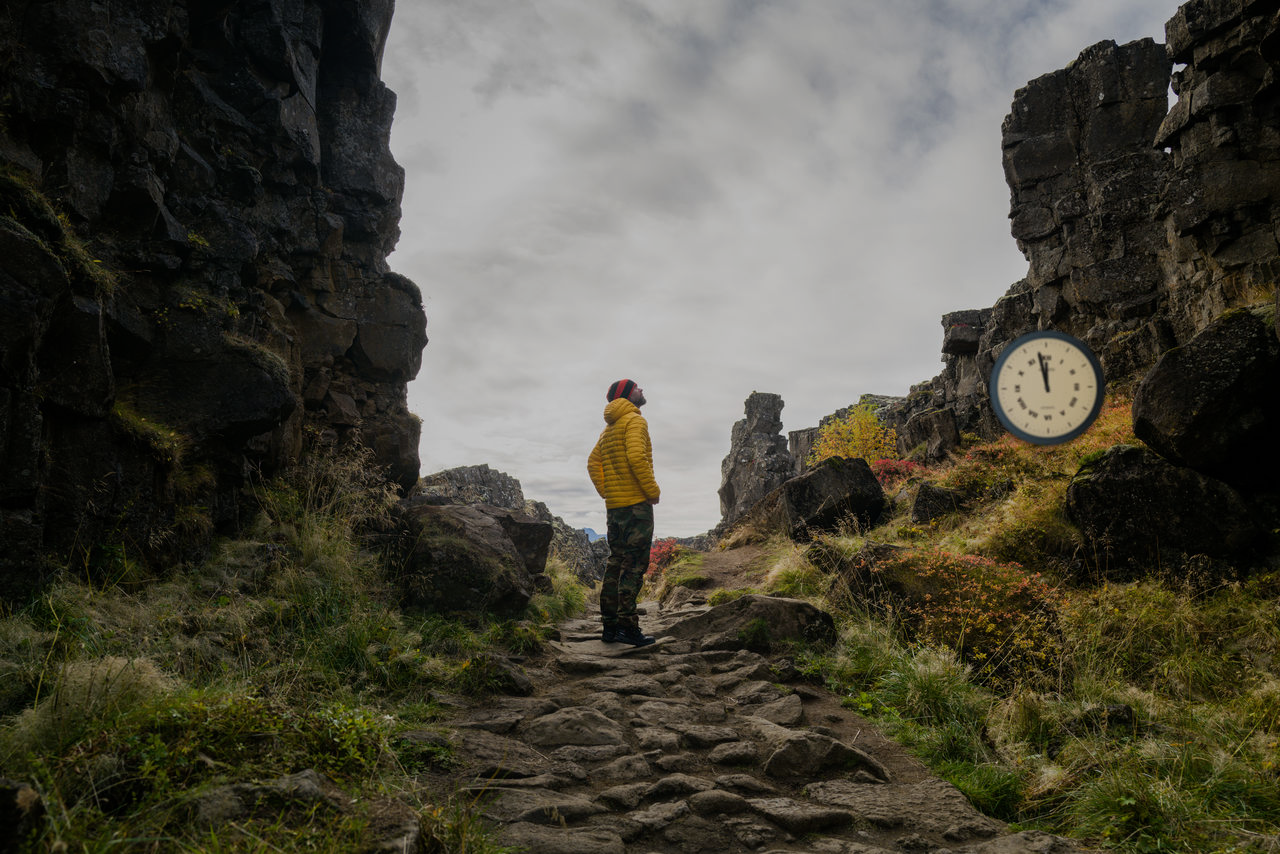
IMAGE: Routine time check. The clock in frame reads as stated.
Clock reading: 11:58
